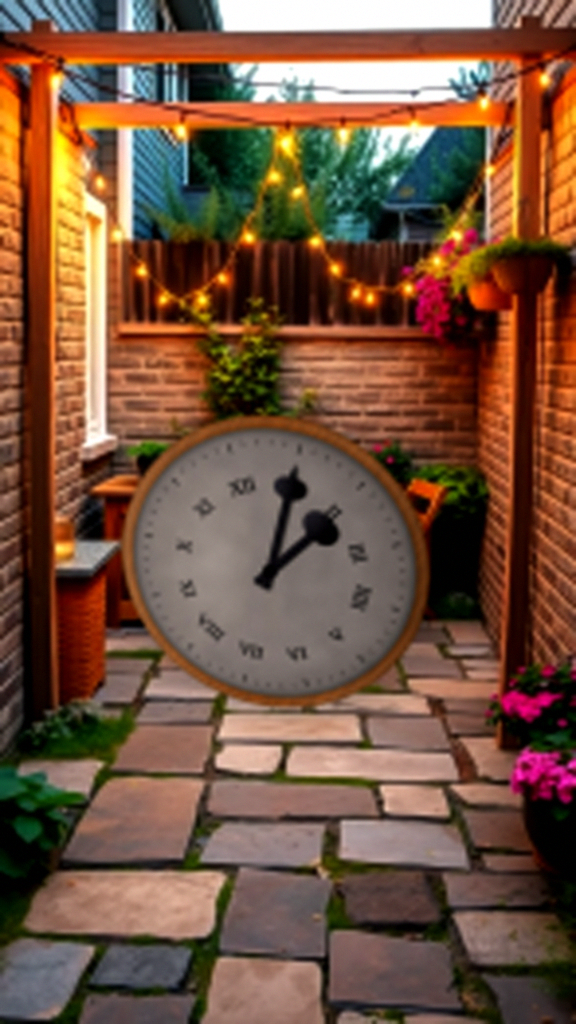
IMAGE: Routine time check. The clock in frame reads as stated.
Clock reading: 2:05
